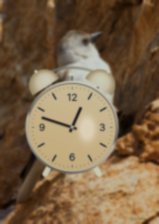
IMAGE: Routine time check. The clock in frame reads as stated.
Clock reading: 12:48
